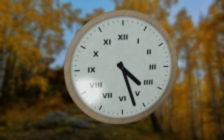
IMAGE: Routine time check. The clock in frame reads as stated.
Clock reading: 4:27
